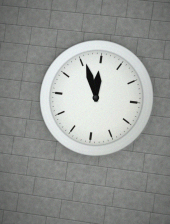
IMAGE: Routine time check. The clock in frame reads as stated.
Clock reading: 11:56
